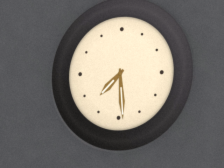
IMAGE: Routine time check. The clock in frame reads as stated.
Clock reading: 7:29
